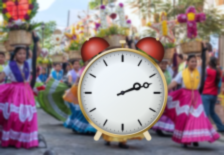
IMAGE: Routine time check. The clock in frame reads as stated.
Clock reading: 2:12
